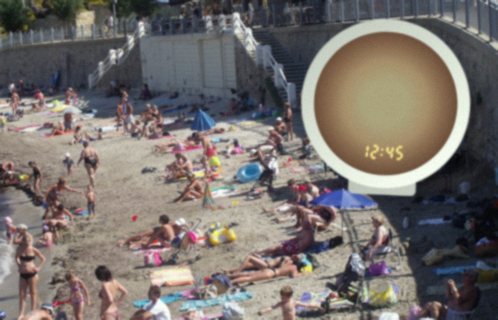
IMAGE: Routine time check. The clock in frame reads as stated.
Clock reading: 12:45
